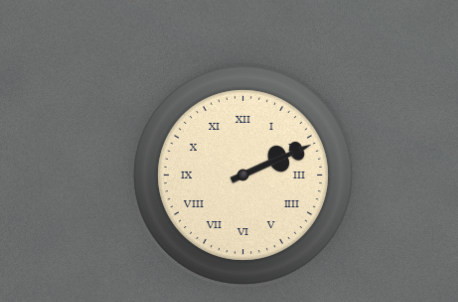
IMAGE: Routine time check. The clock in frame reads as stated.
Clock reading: 2:11
